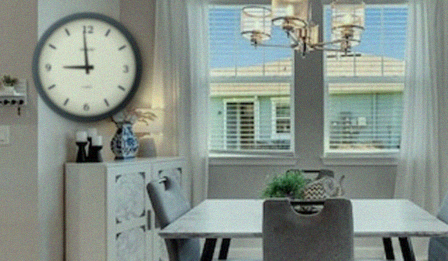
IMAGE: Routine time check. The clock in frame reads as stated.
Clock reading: 8:59
